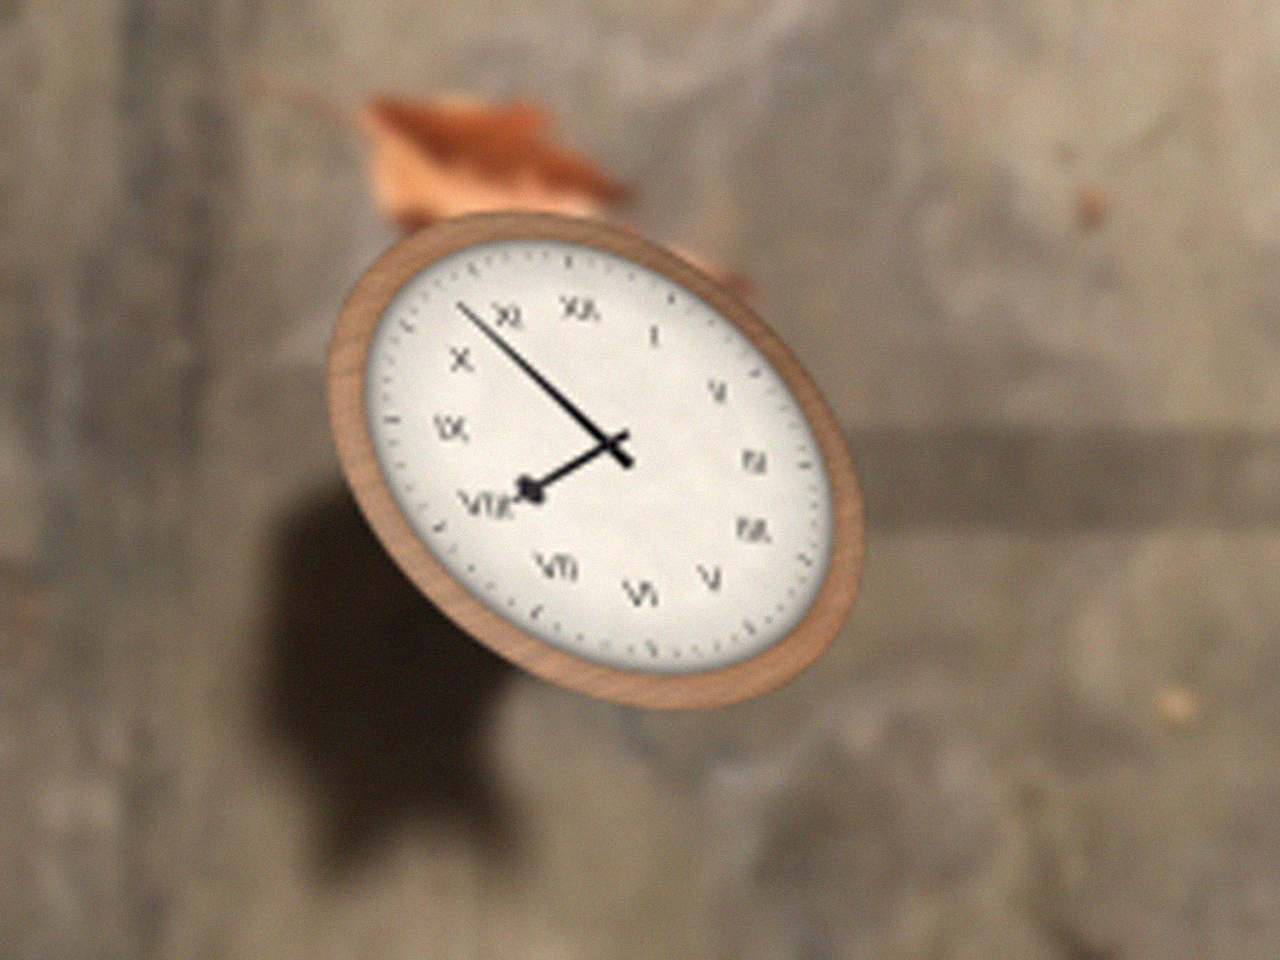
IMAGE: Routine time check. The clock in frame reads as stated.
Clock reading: 7:53
